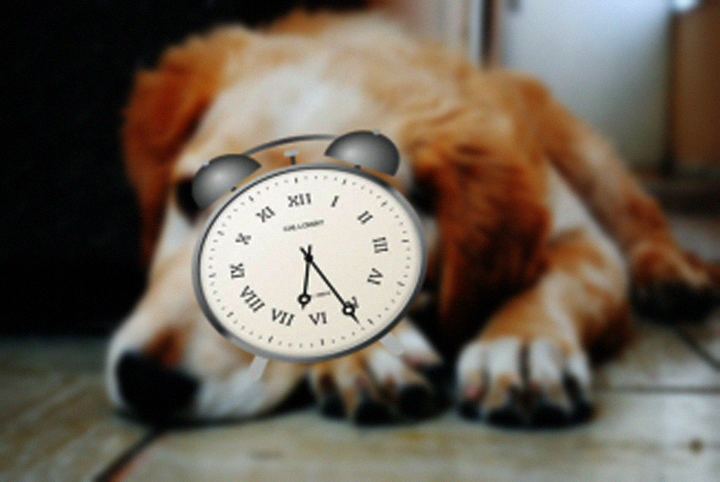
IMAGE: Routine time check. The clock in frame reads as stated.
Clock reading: 6:26
